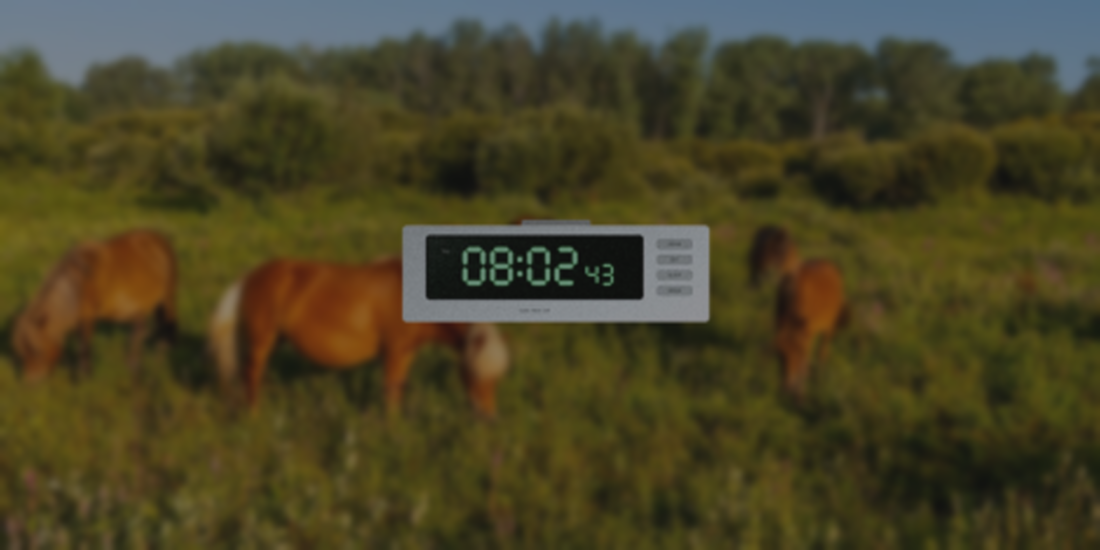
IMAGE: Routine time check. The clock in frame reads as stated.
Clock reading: 8:02:43
